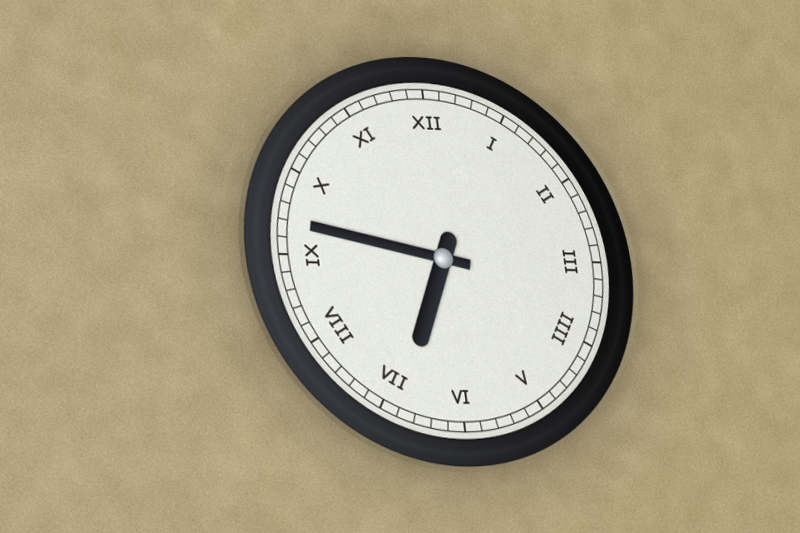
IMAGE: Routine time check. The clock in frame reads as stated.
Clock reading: 6:47
